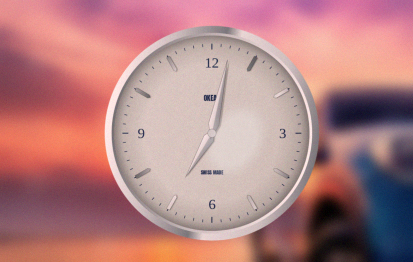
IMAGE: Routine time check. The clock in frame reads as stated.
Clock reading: 7:02
